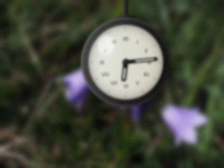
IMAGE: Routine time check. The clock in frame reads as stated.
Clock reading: 6:14
